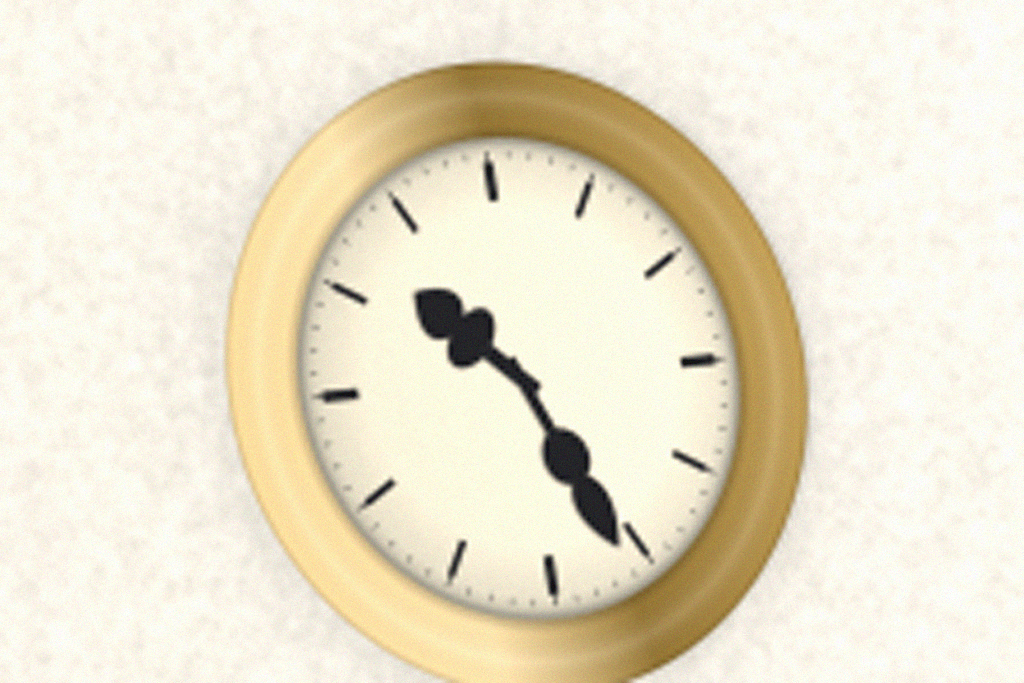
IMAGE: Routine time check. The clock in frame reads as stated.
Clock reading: 10:26
